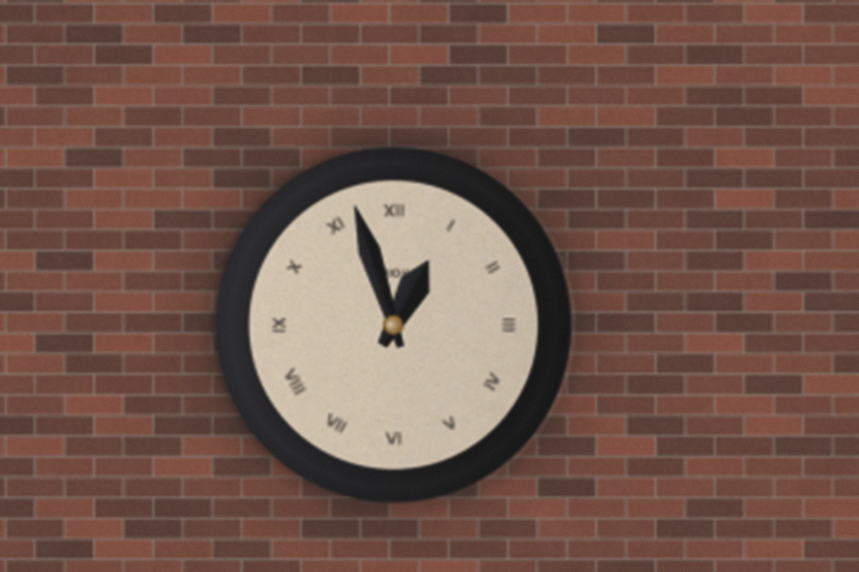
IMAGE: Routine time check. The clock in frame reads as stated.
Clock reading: 12:57
